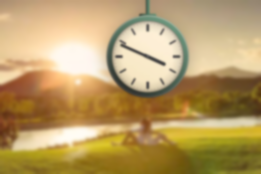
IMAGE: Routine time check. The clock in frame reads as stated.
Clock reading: 3:49
